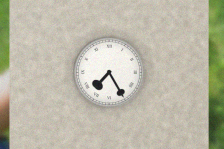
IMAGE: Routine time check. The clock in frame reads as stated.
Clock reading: 7:25
